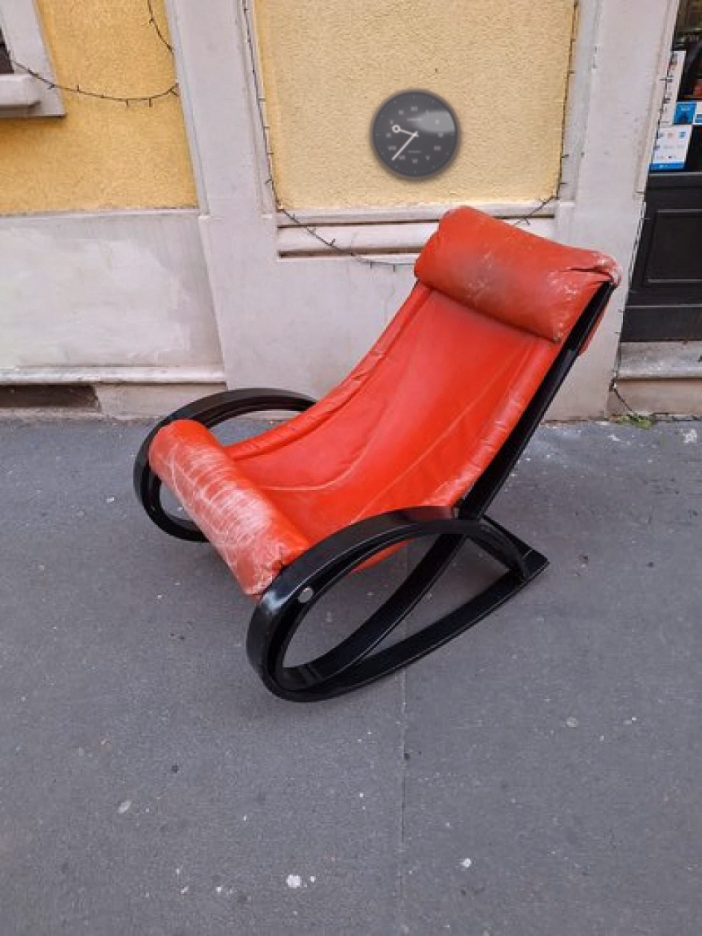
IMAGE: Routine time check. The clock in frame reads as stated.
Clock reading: 9:37
